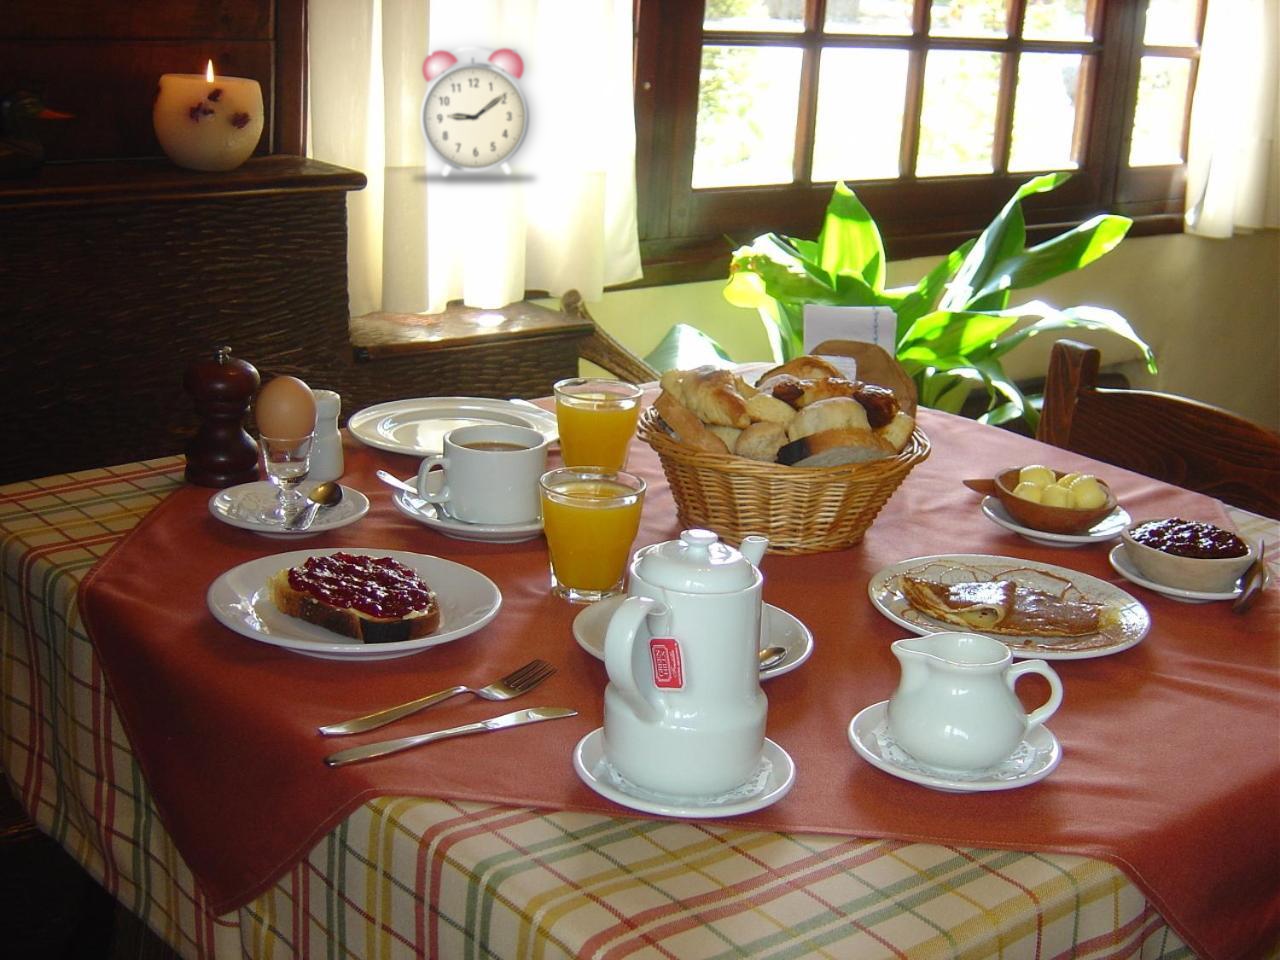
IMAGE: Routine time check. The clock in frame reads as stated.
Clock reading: 9:09
